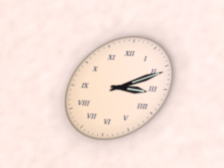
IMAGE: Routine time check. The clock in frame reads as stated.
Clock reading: 3:11
